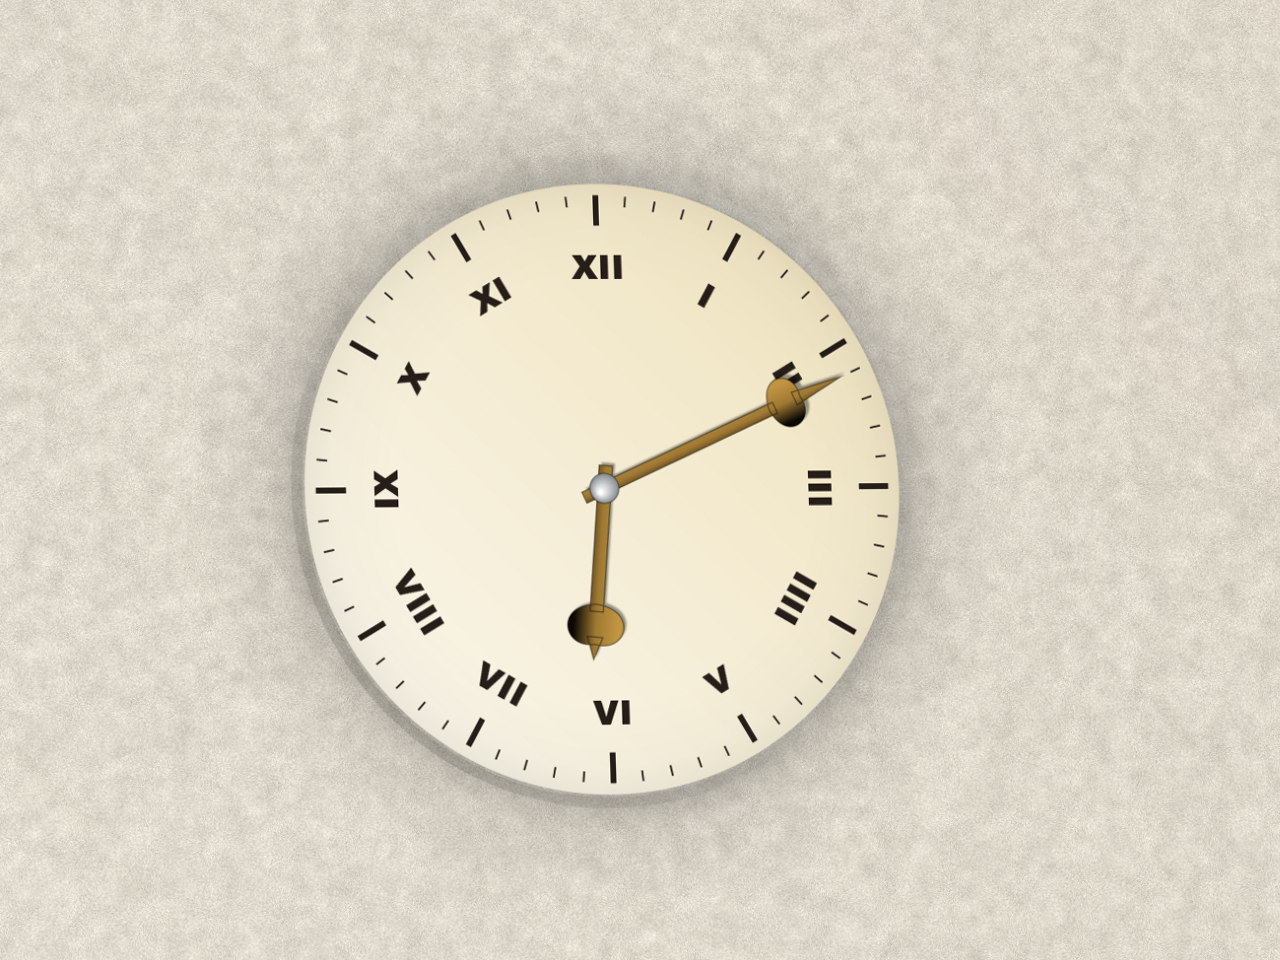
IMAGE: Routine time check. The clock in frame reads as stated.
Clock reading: 6:11
